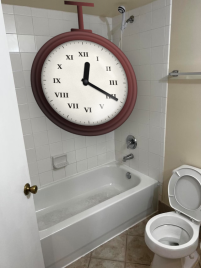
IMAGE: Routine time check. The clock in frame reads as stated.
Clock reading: 12:20
